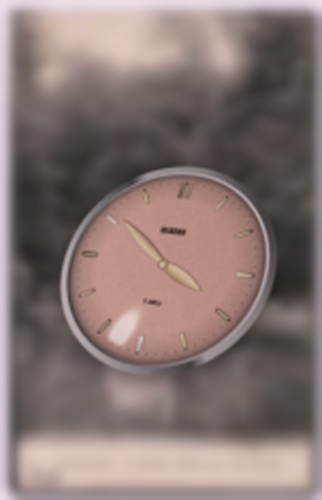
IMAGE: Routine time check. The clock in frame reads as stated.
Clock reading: 3:51
